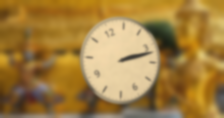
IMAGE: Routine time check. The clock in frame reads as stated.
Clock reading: 3:17
